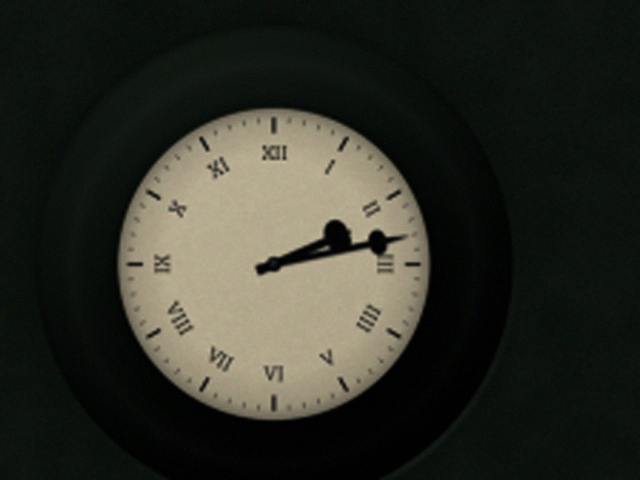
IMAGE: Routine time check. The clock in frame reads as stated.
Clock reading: 2:13
